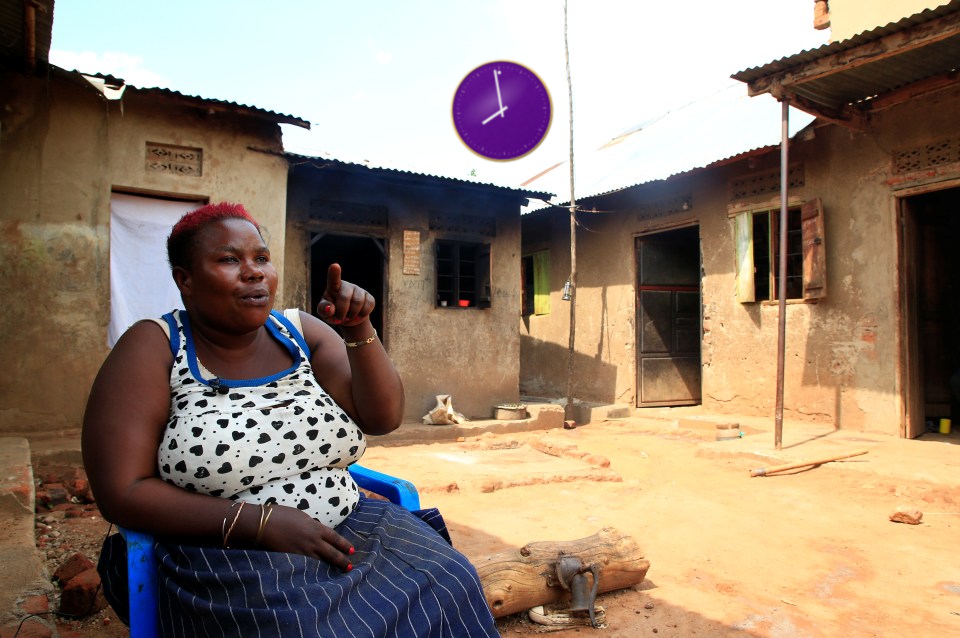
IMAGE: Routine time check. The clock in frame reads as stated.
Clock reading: 7:59
